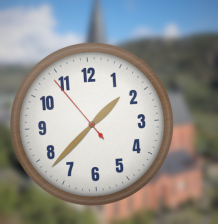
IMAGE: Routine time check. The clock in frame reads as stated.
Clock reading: 1:37:54
